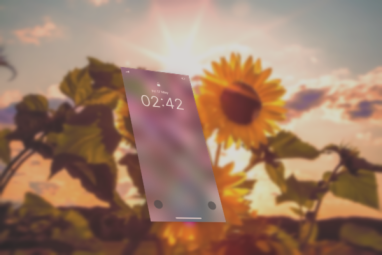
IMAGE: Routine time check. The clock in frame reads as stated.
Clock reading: 2:42
